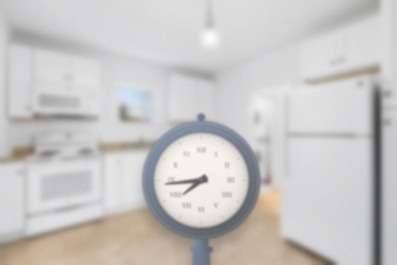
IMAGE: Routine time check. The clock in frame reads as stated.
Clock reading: 7:44
